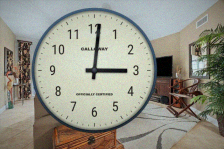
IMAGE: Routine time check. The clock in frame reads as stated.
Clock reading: 3:01
